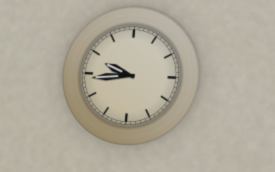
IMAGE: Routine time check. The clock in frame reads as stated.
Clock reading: 9:44
